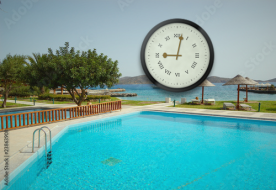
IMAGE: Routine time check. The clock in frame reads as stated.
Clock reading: 9:02
